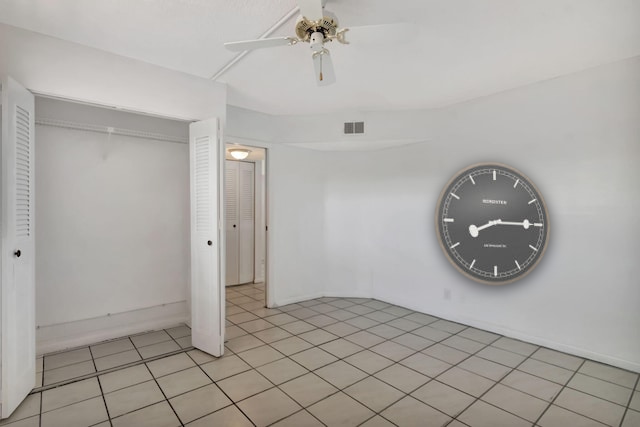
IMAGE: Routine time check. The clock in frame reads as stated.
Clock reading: 8:15
